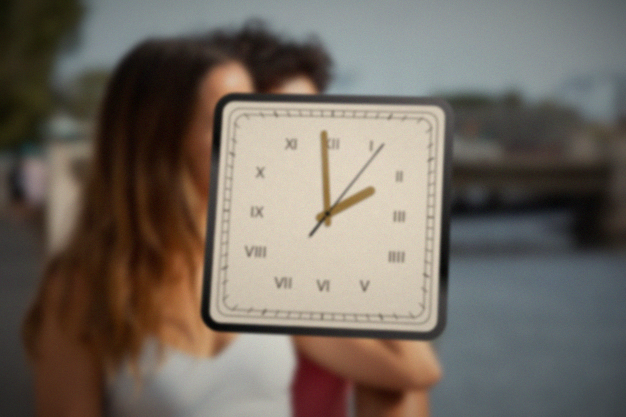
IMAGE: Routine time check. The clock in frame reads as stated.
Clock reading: 1:59:06
